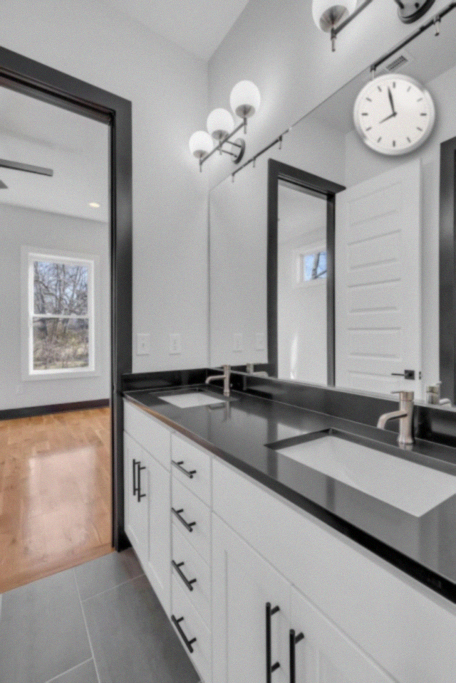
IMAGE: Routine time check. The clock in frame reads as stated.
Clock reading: 7:58
